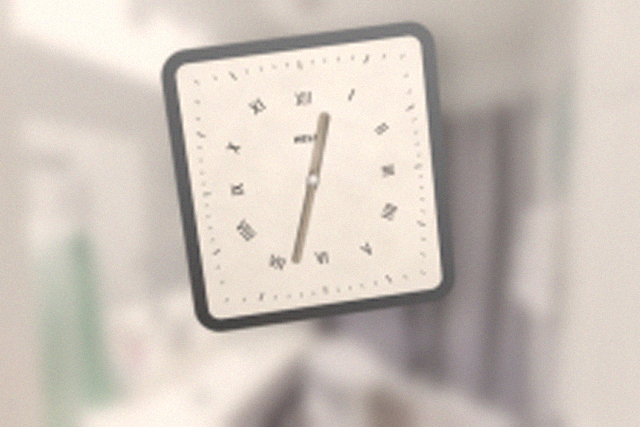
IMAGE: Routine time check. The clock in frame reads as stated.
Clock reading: 12:33
